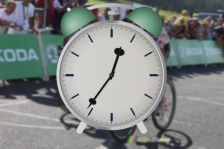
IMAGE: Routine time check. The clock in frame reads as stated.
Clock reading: 12:36
